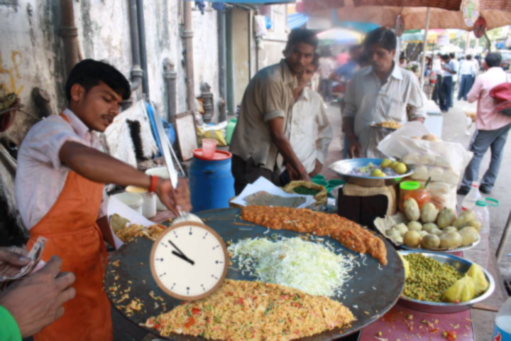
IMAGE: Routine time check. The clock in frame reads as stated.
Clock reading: 9:52
